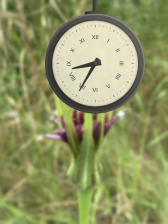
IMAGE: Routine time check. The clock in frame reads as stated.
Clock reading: 8:35
